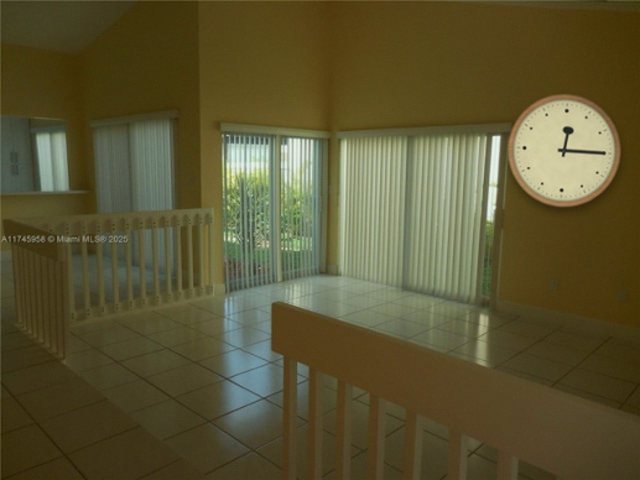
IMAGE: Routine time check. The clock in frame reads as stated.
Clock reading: 12:15
